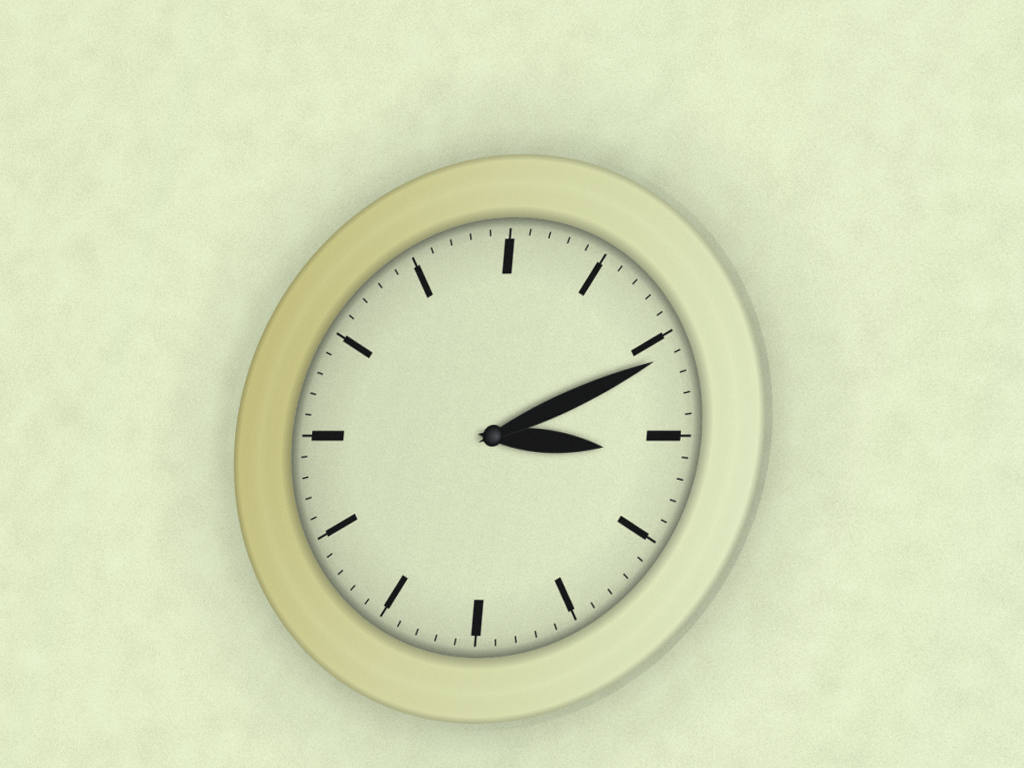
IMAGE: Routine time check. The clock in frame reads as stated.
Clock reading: 3:11
